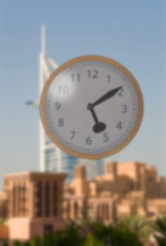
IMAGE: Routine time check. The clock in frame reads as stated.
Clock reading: 5:09
